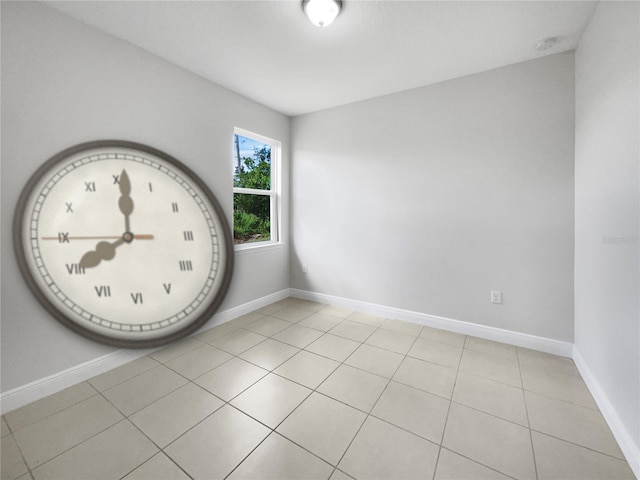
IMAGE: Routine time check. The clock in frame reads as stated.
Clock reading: 8:00:45
